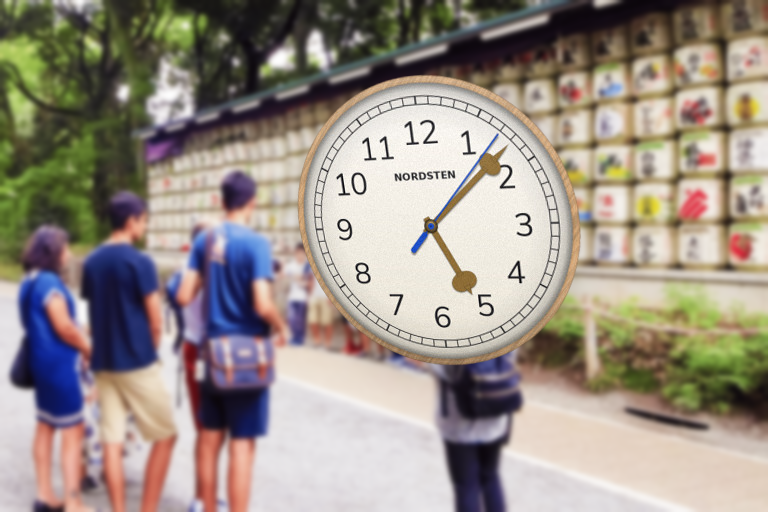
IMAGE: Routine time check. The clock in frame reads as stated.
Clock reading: 5:08:07
